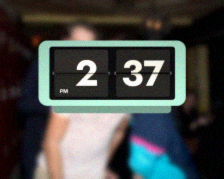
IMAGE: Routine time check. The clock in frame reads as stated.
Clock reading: 2:37
